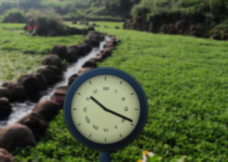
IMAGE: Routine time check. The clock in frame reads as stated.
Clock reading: 10:19
